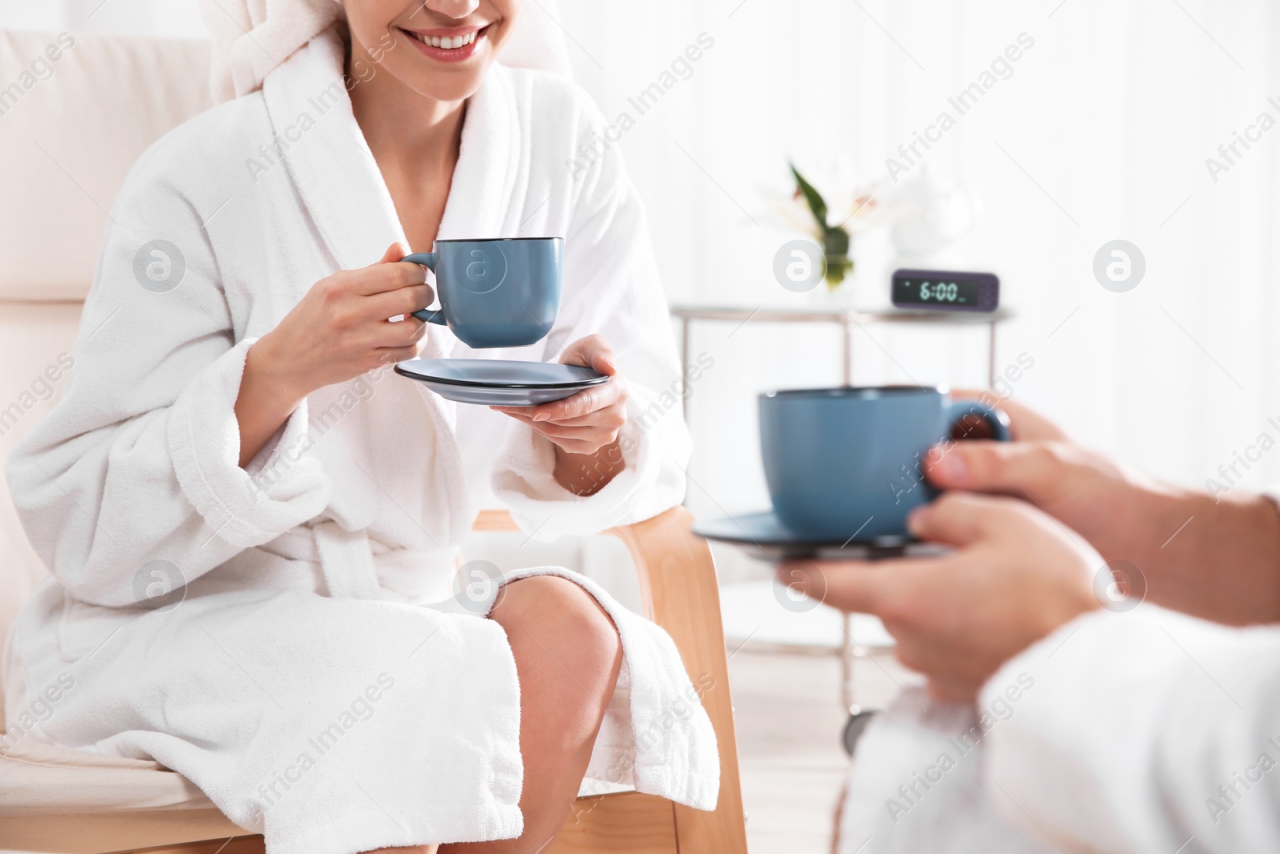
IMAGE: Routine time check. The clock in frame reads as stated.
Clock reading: 6:00
